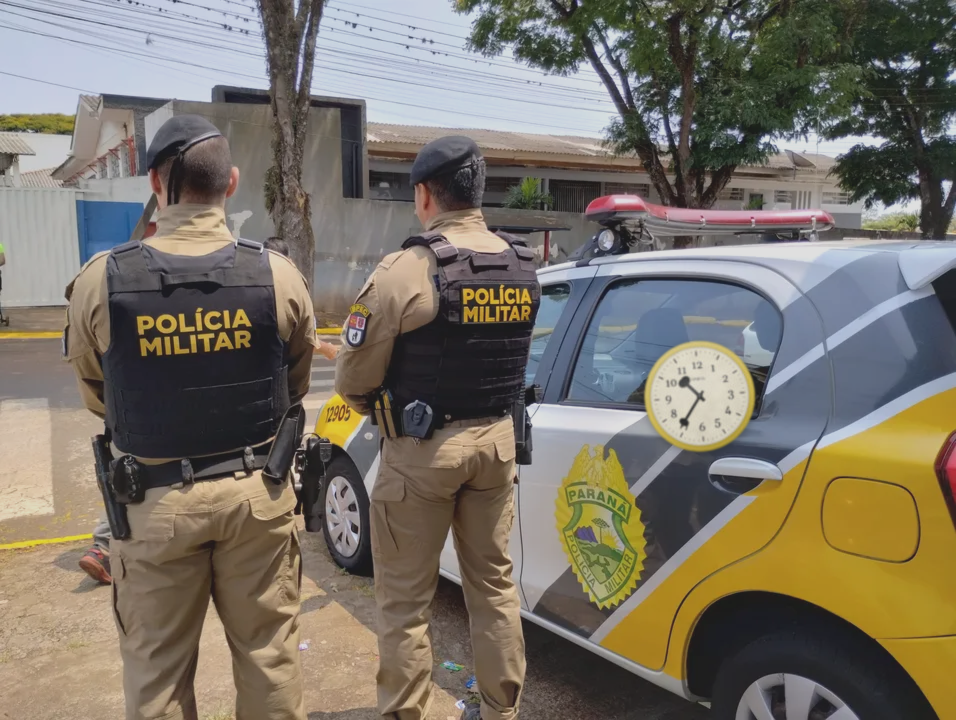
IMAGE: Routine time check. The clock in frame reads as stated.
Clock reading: 10:36
